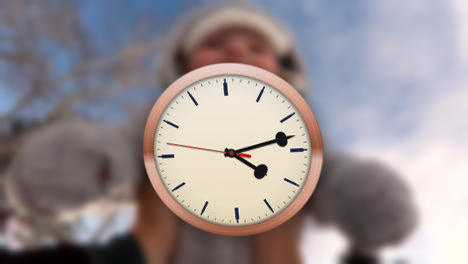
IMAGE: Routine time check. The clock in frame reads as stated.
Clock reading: 4:12:47
